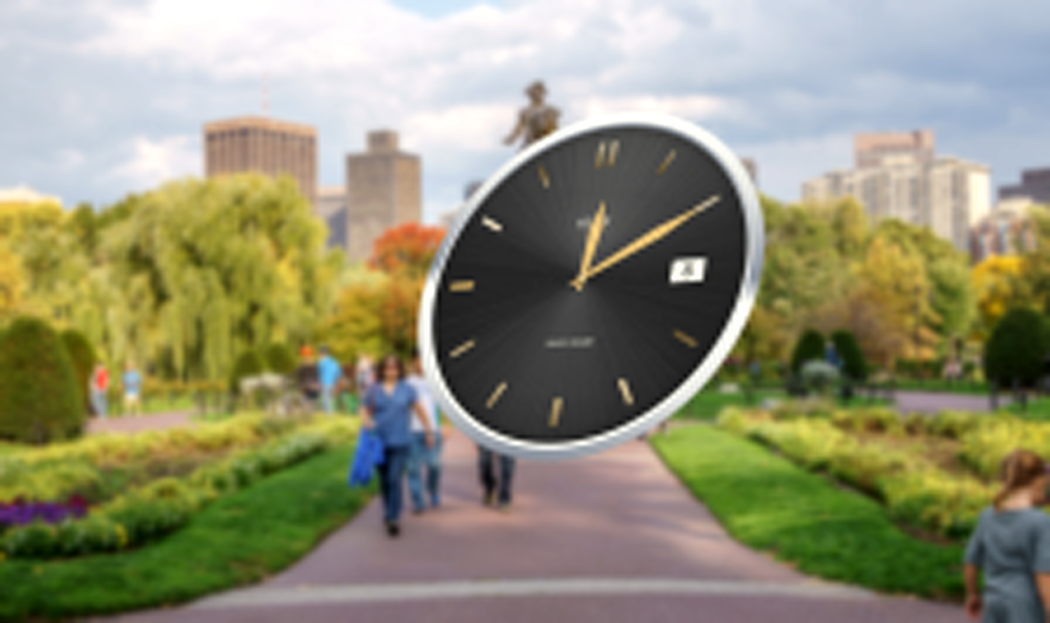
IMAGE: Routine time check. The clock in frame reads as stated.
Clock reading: 12:10
